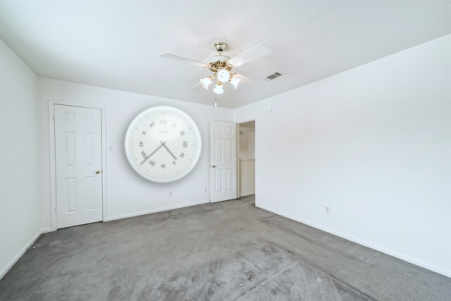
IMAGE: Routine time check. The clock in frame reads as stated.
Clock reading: 4:38
